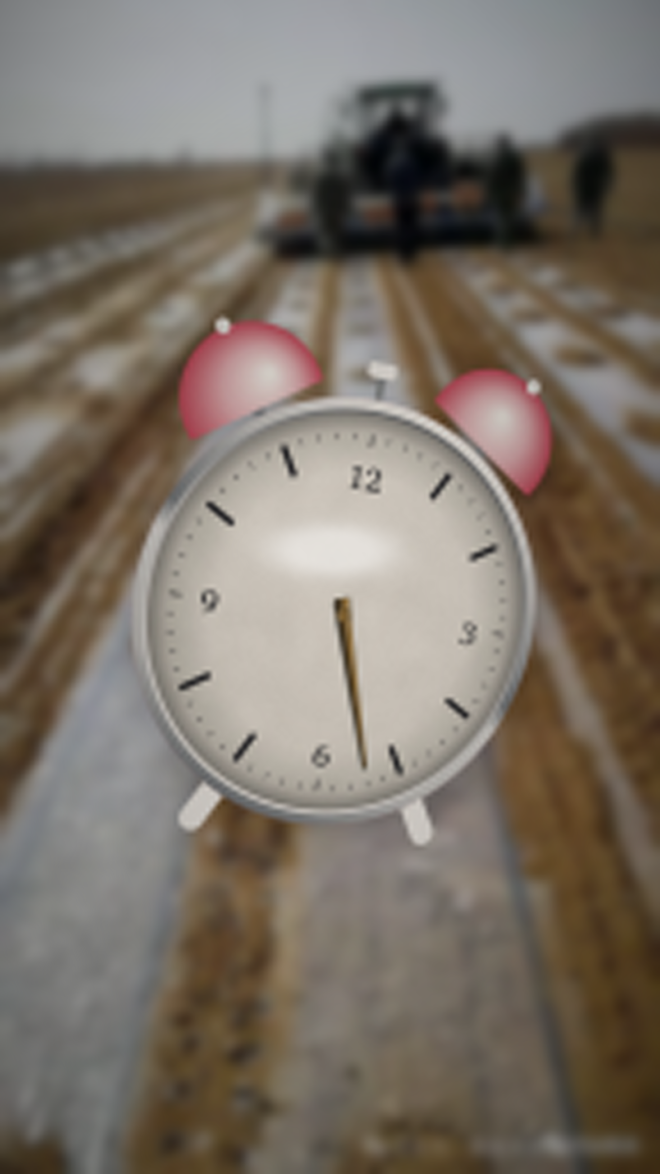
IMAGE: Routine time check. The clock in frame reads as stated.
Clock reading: 5:27
